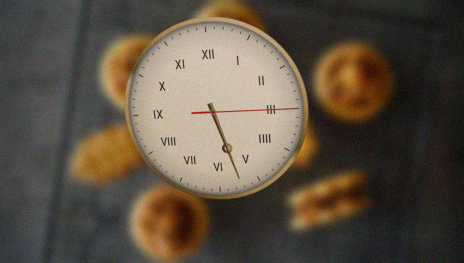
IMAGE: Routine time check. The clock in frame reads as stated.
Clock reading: 5:27:15
